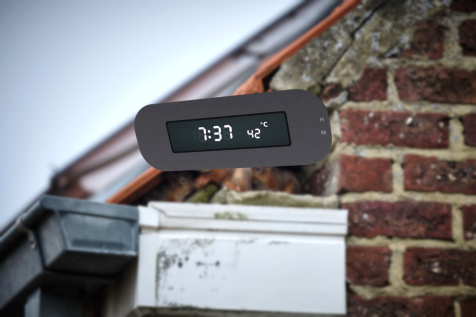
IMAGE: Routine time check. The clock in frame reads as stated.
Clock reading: 7:37
